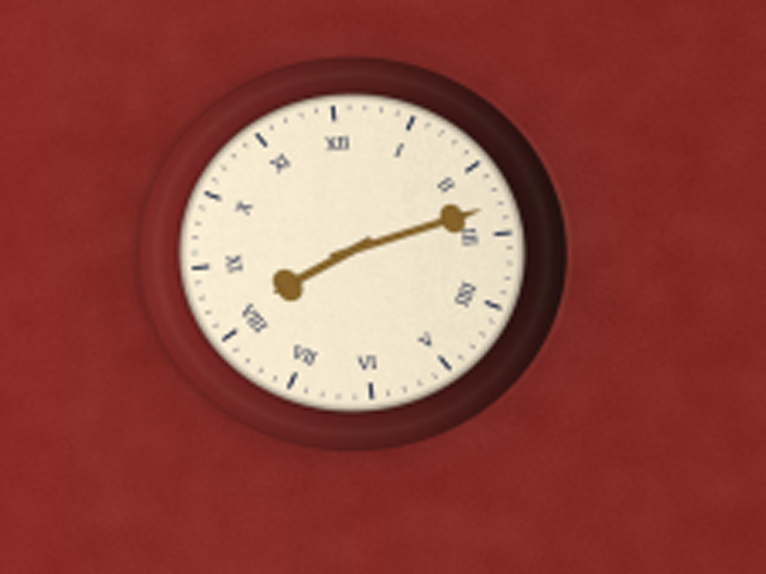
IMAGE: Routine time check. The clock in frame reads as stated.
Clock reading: 8:13
